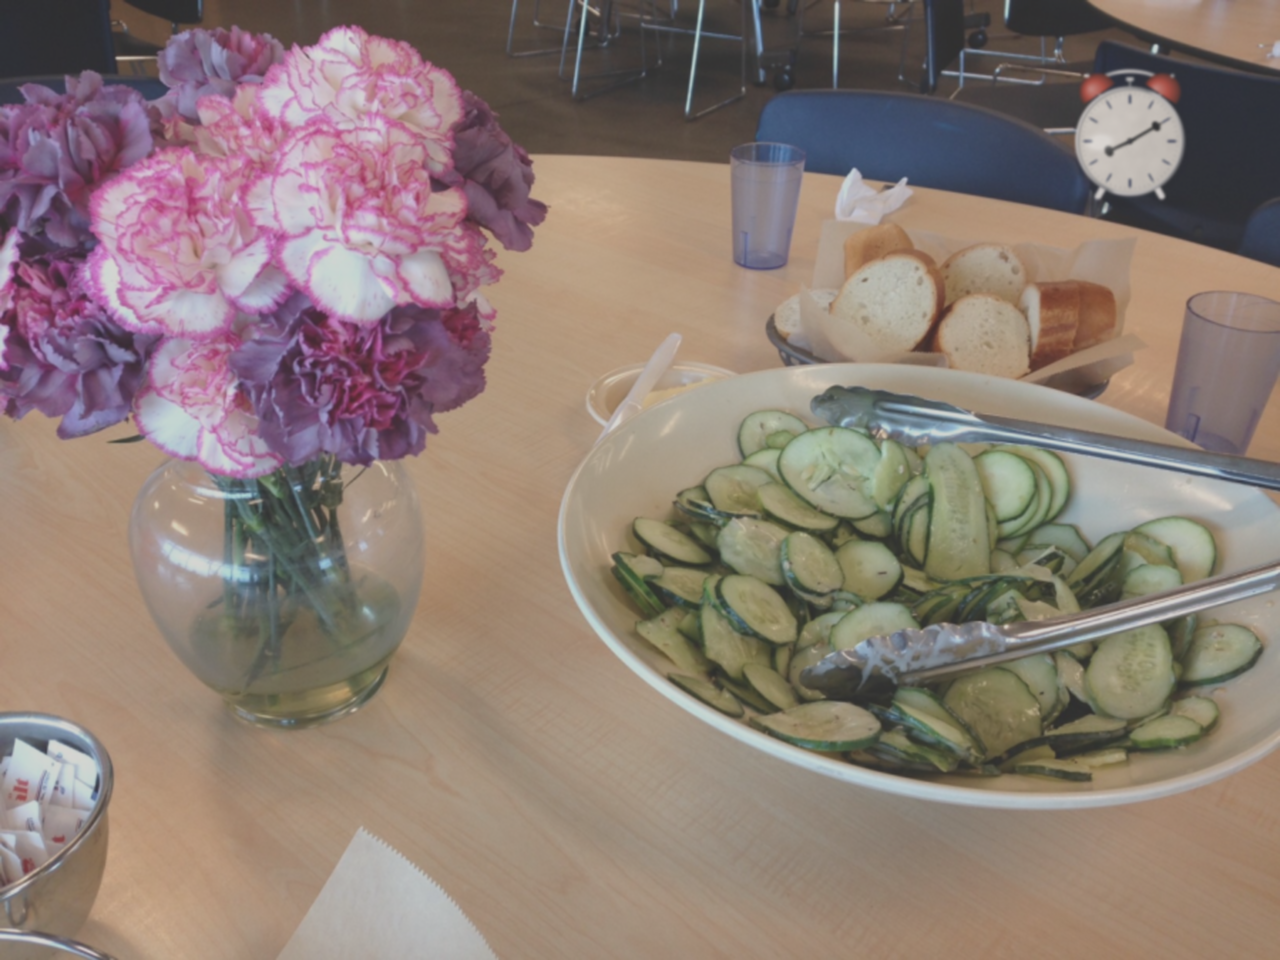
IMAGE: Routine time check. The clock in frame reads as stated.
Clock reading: 8:10
